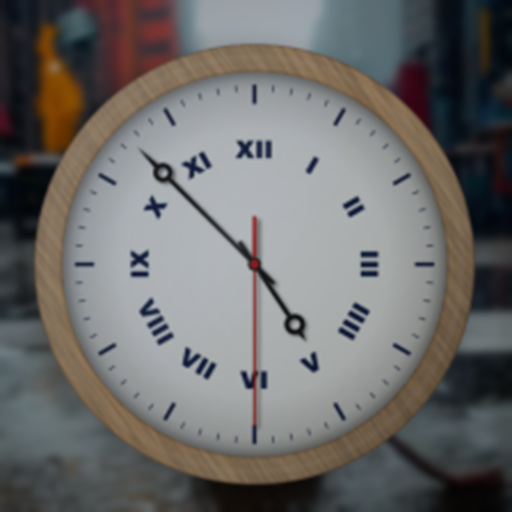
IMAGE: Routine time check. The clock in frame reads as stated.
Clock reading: 4:52:30
